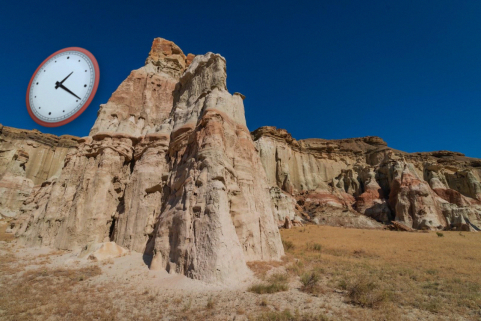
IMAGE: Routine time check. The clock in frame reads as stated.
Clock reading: 1:19
